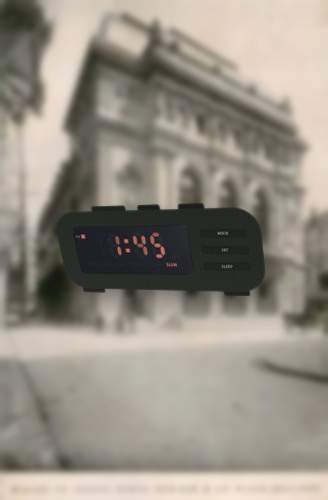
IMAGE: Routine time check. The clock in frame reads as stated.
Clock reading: 1:45
